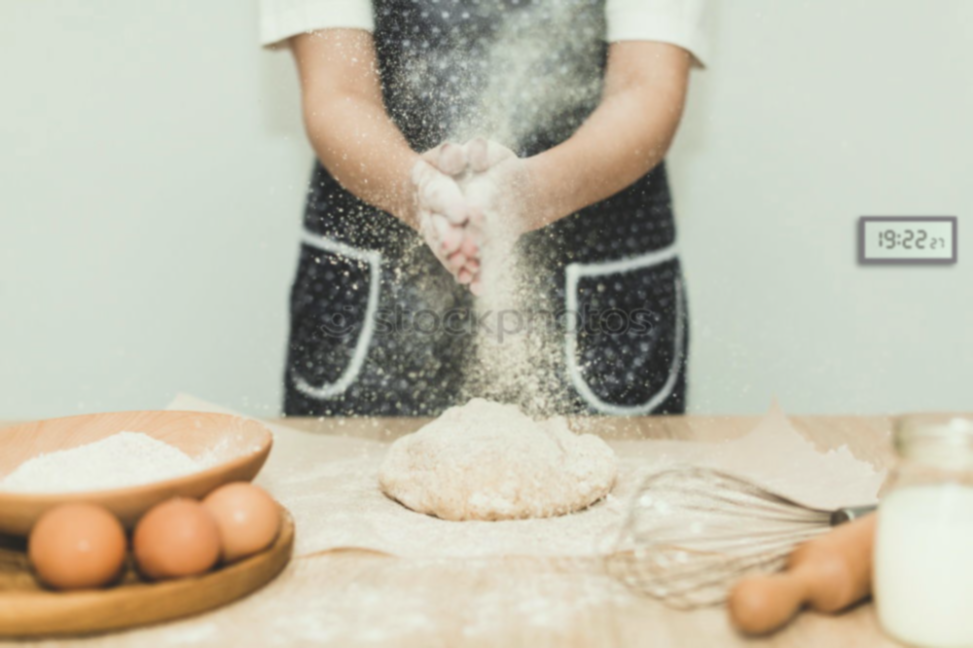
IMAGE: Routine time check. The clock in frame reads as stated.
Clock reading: 19:22
